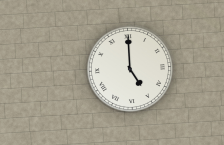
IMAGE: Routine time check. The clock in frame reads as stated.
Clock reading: 5:00
